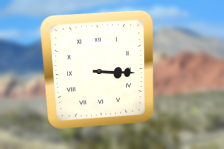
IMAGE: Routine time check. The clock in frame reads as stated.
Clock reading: 3:16
